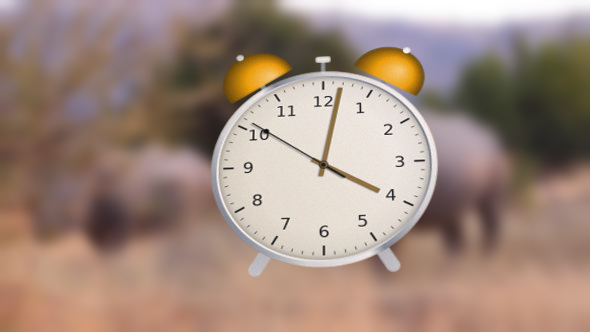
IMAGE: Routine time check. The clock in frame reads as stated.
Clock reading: 4:01:51
